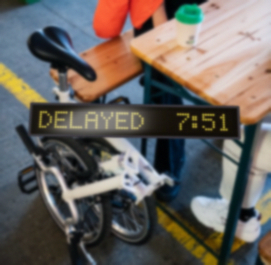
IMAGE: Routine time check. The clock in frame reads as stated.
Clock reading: 7:51
